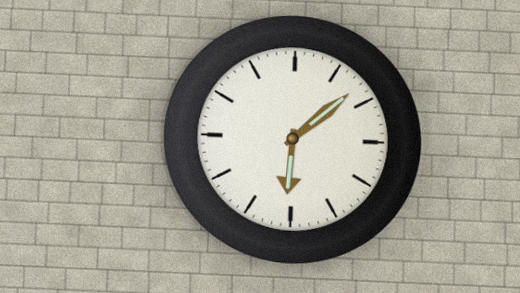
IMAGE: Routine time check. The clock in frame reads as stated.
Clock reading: 6:08
